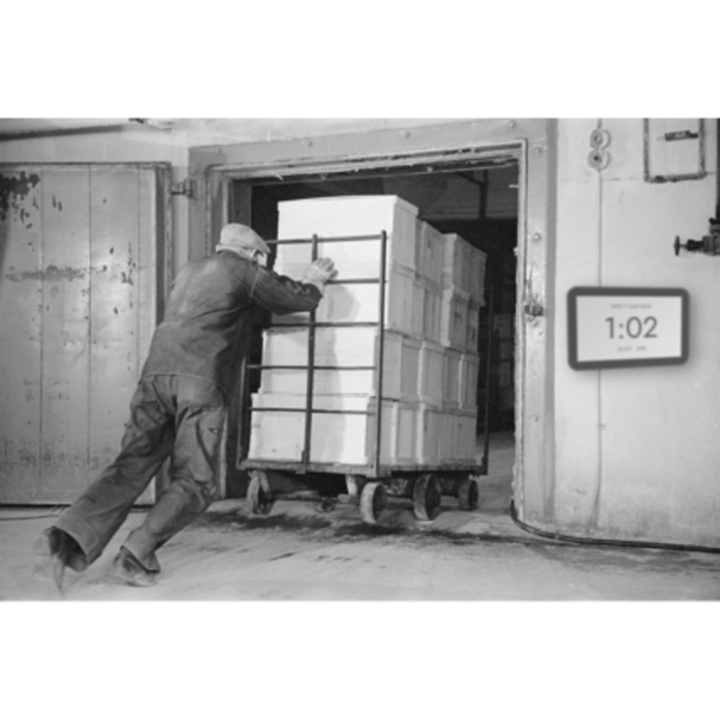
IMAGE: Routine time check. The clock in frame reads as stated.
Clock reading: 1:02
